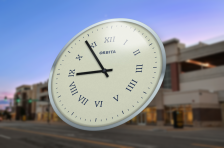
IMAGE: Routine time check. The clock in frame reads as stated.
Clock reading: 8:54
